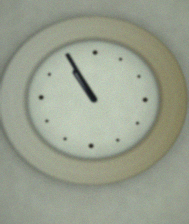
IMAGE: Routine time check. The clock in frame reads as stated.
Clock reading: 10:55
